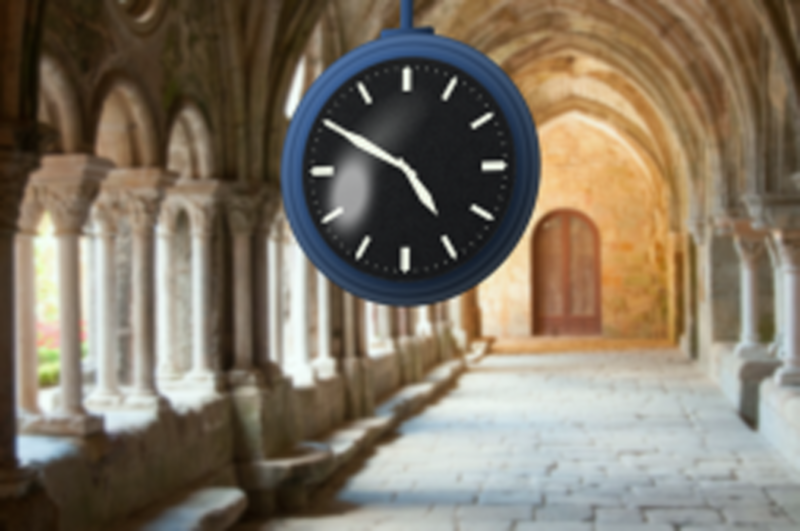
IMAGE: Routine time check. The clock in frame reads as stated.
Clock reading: 4:50
